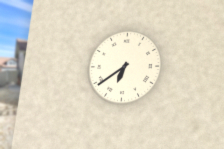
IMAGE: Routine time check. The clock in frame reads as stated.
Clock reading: 6:39
